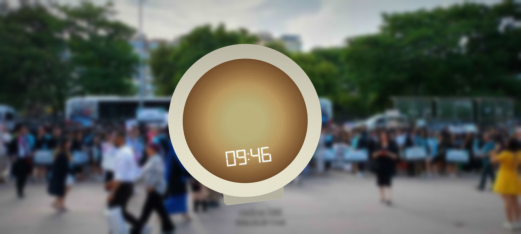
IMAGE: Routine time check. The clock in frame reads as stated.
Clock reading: 9:46
